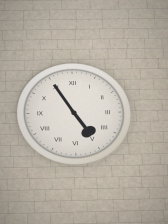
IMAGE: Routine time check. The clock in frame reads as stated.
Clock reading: 4:55
